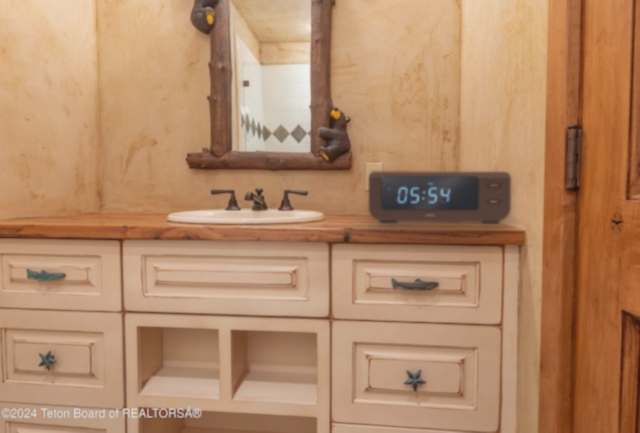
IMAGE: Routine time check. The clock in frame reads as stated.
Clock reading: 5:54
